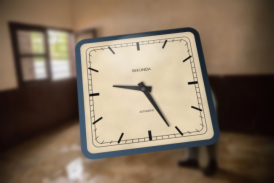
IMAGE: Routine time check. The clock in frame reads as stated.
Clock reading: 9:26
